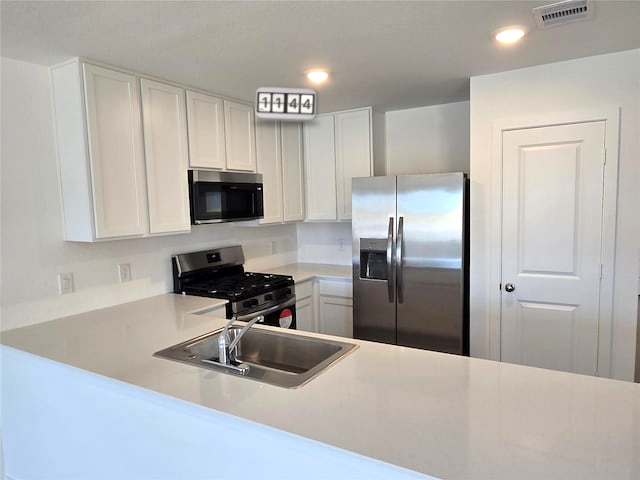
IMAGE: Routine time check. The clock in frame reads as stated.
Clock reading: 11:44
